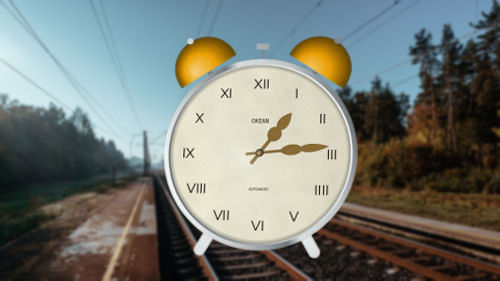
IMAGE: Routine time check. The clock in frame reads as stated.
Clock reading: 1:14
